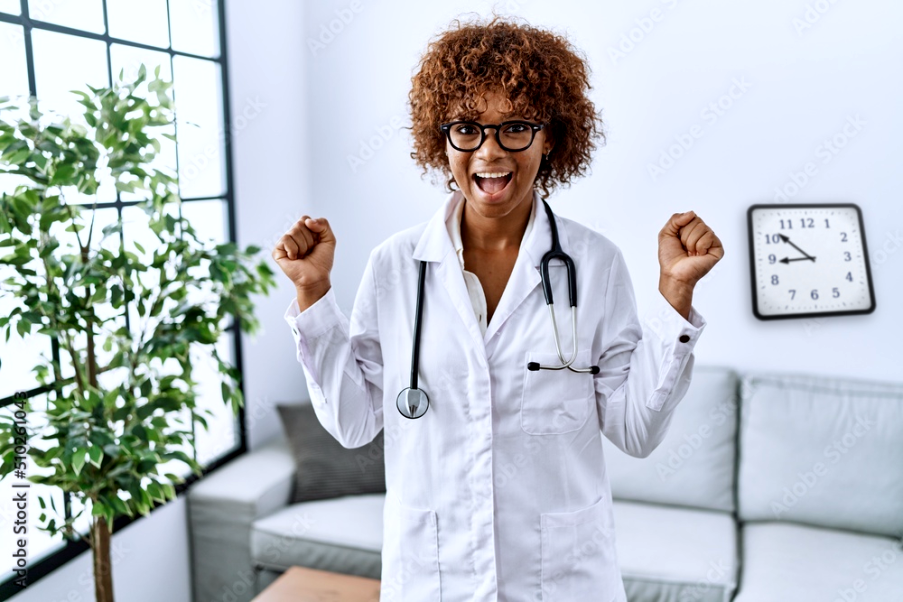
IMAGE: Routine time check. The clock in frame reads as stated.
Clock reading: 8:52
